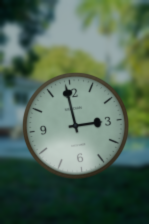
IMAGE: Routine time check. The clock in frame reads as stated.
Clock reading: 2:59
